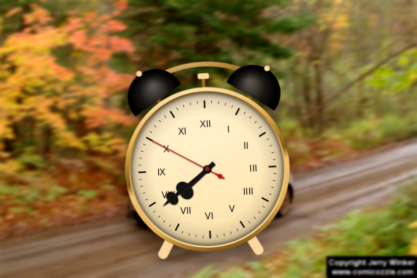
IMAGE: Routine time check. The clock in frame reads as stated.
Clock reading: 7:38:50
